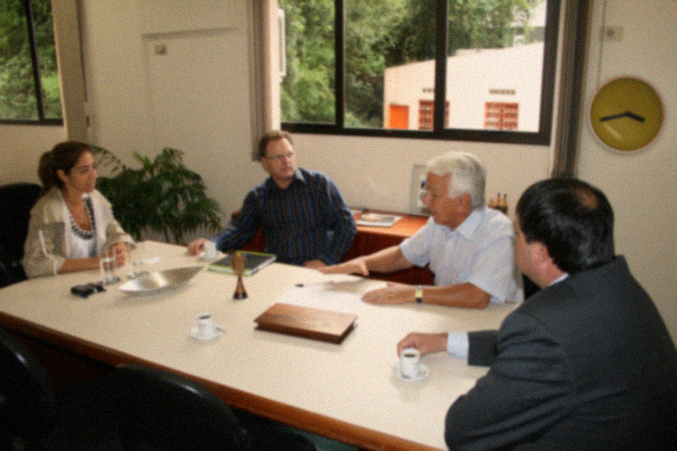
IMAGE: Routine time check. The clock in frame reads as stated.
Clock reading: 3:43
